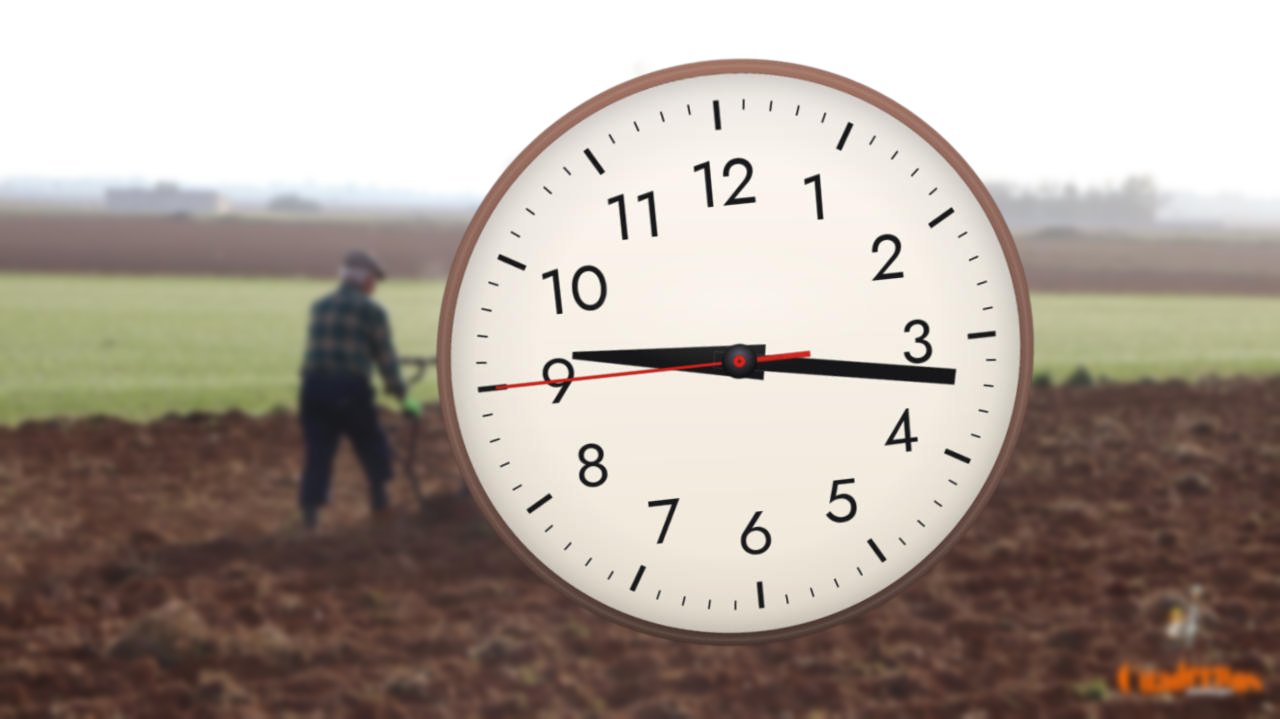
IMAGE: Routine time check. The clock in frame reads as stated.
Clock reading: 9:16:45
